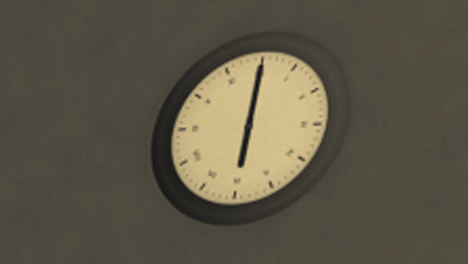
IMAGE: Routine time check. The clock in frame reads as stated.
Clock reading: 6:00
